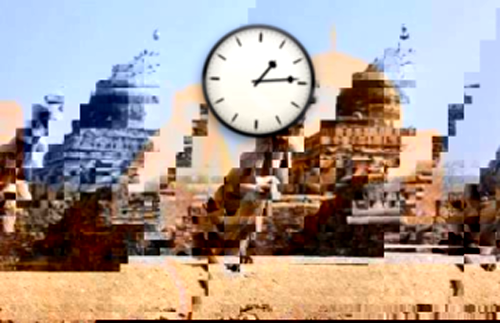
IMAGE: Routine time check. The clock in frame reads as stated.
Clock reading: 1:14
